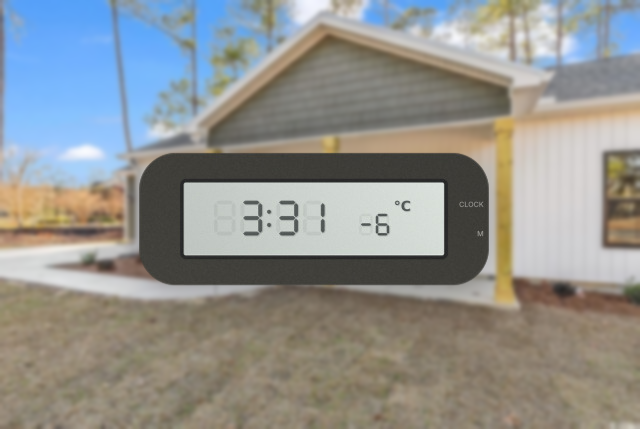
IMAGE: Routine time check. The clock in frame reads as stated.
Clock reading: 3:31
